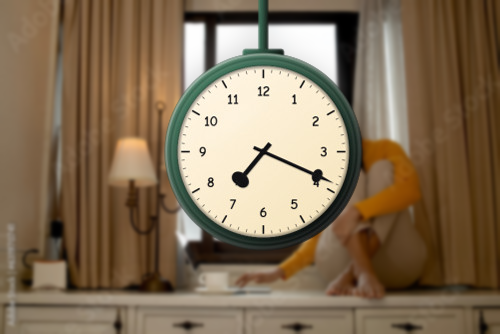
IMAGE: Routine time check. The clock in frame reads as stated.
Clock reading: 7:19
